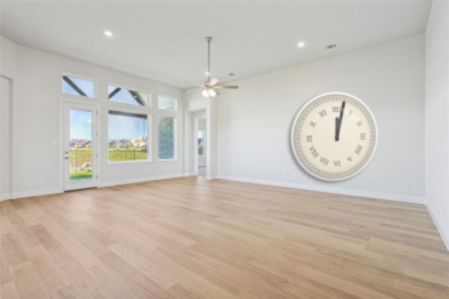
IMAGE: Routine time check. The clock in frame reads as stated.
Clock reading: 12:02
